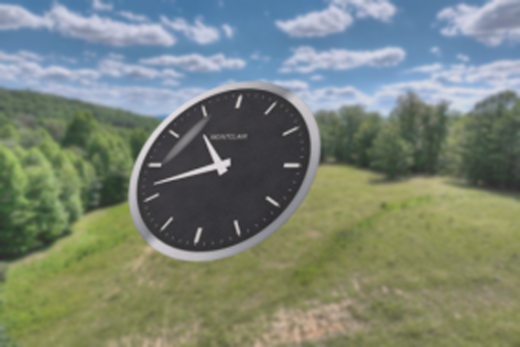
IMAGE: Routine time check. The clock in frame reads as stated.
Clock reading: 10:42
